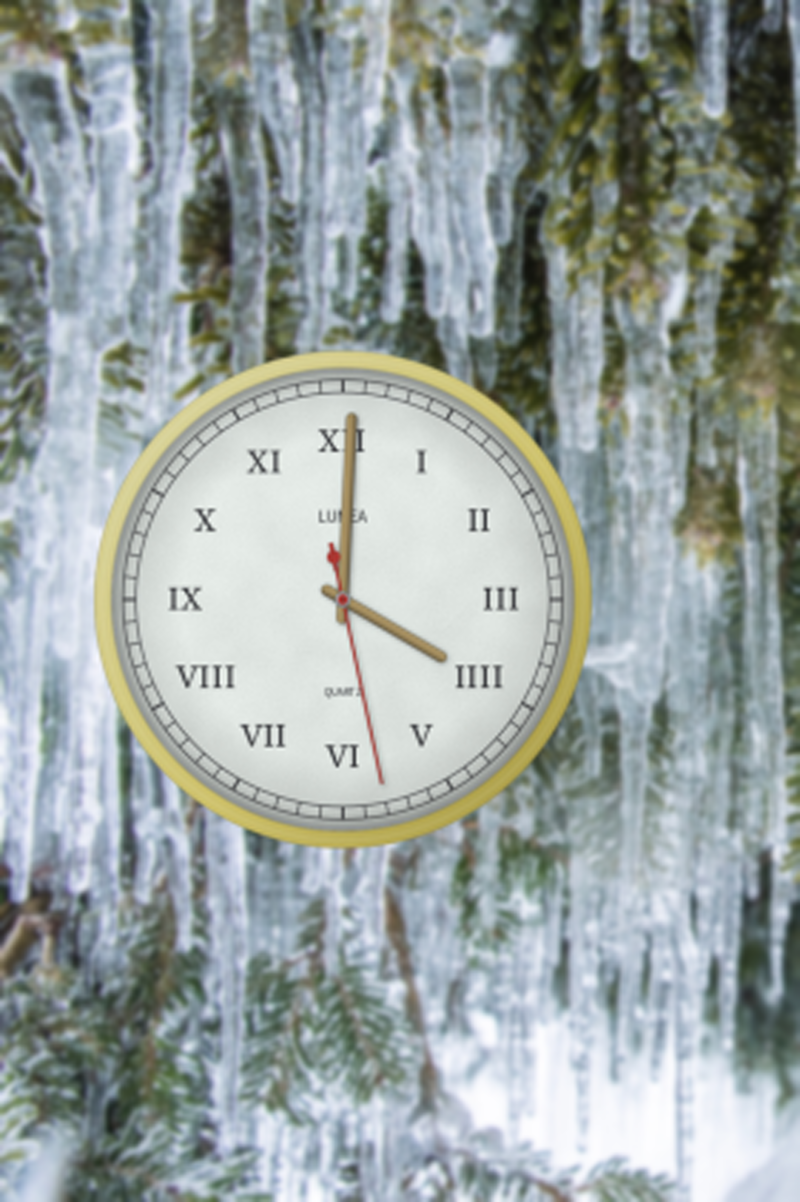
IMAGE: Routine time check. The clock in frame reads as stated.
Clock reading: 4:00:28
